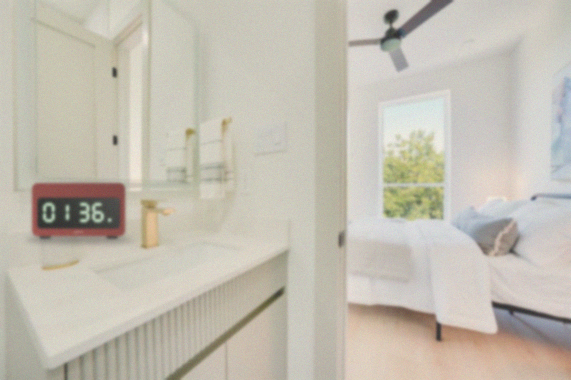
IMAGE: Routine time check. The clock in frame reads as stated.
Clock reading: 1:36
